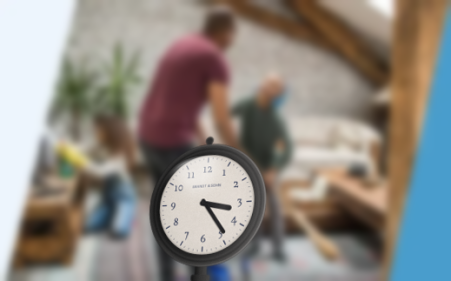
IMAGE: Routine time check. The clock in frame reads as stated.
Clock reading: 3:24
